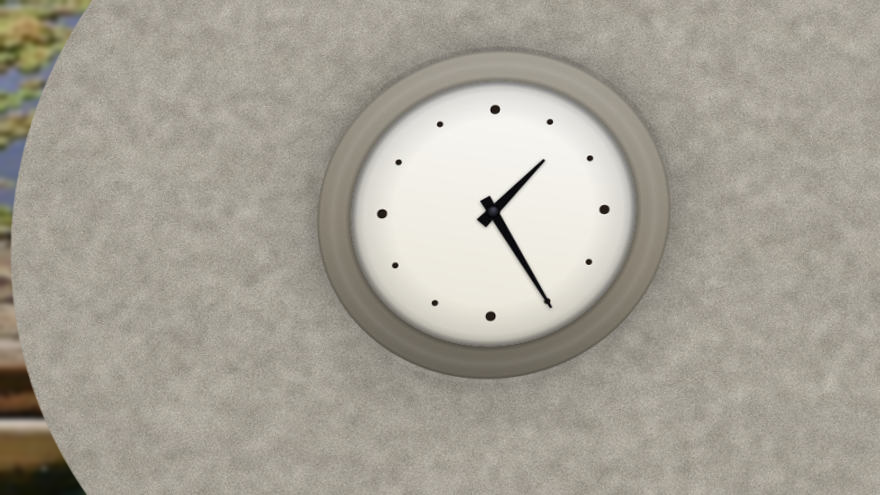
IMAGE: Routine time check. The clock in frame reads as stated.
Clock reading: 1:25
